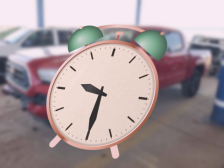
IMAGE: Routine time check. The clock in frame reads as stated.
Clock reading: 9:30
